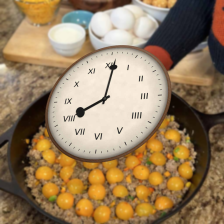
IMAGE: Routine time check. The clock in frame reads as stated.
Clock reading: 8:01
